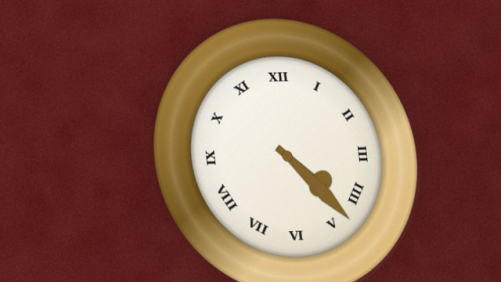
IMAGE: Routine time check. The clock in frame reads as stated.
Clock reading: 4:23
